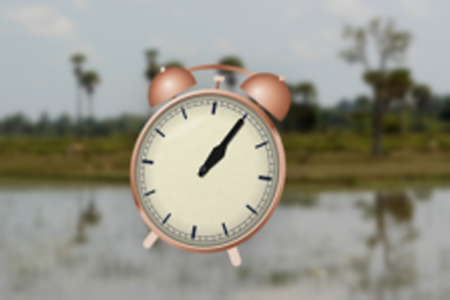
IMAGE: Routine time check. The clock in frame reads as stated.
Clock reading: 1:05
